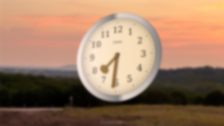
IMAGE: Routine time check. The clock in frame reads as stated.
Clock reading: 7:31
